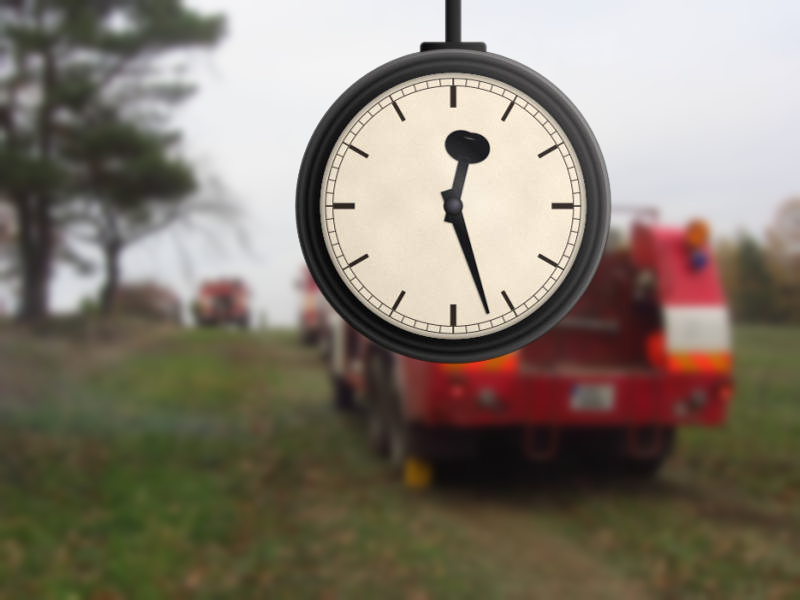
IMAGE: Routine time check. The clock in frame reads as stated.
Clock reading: 12:27
